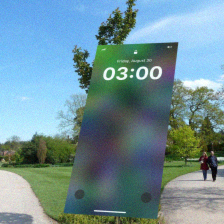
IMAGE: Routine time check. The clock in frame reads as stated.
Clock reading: 3:00
